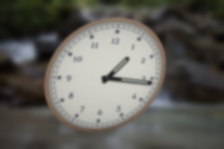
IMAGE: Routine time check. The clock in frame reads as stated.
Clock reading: 1:16
